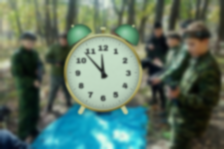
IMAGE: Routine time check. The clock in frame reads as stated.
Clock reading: 11:53
